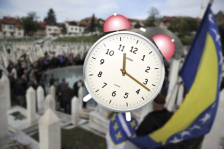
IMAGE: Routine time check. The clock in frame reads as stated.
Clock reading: 11:17
